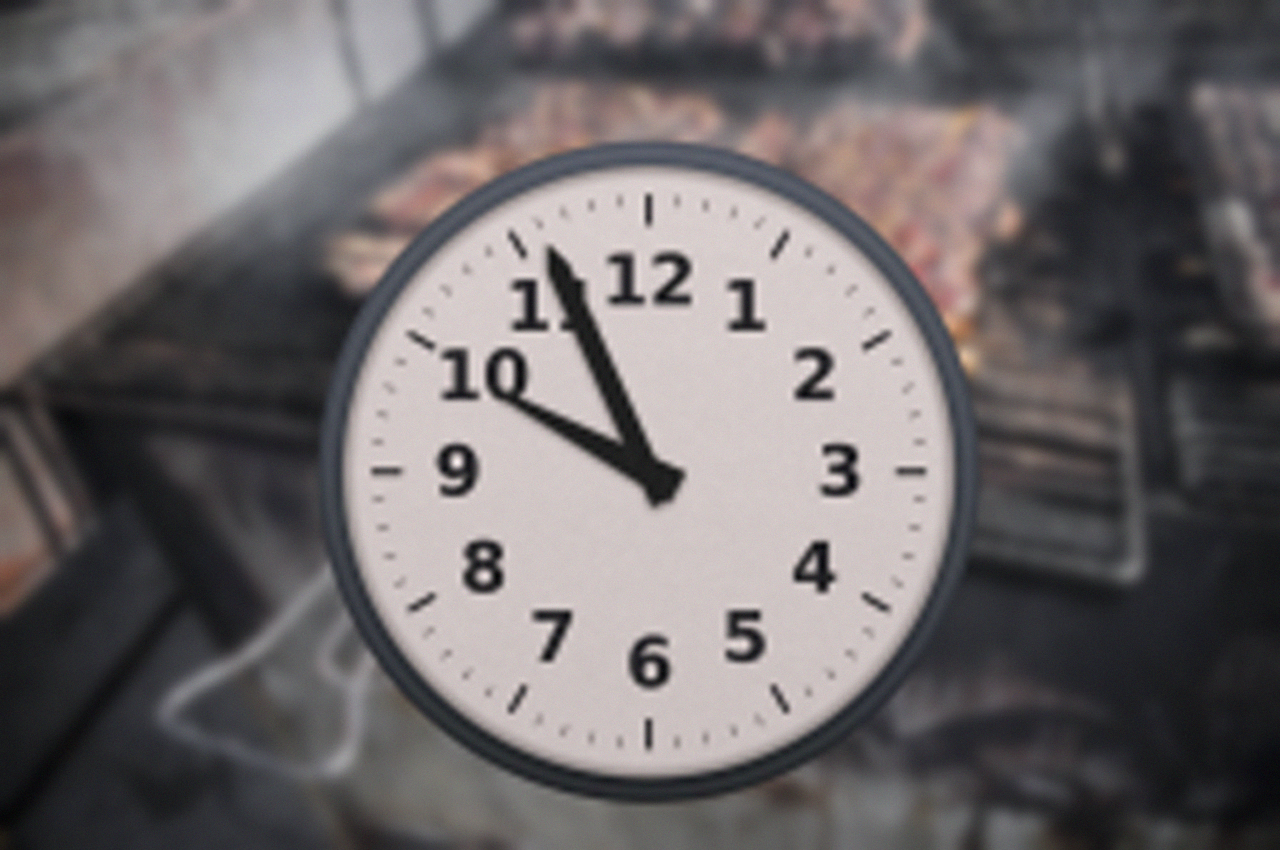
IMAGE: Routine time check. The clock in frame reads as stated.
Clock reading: 9:56
